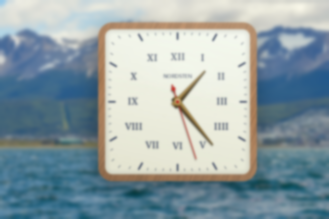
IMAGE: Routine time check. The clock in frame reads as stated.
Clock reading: 1:23:27
